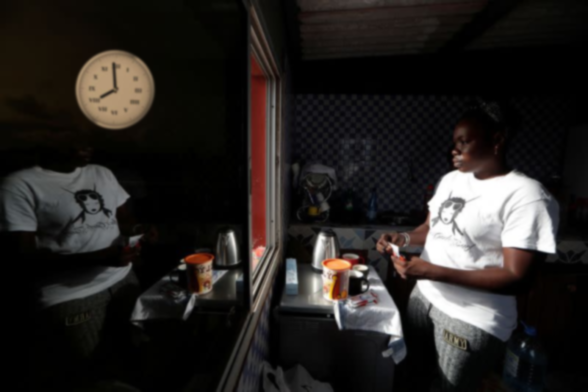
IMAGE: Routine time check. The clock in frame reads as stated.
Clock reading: 7:59
